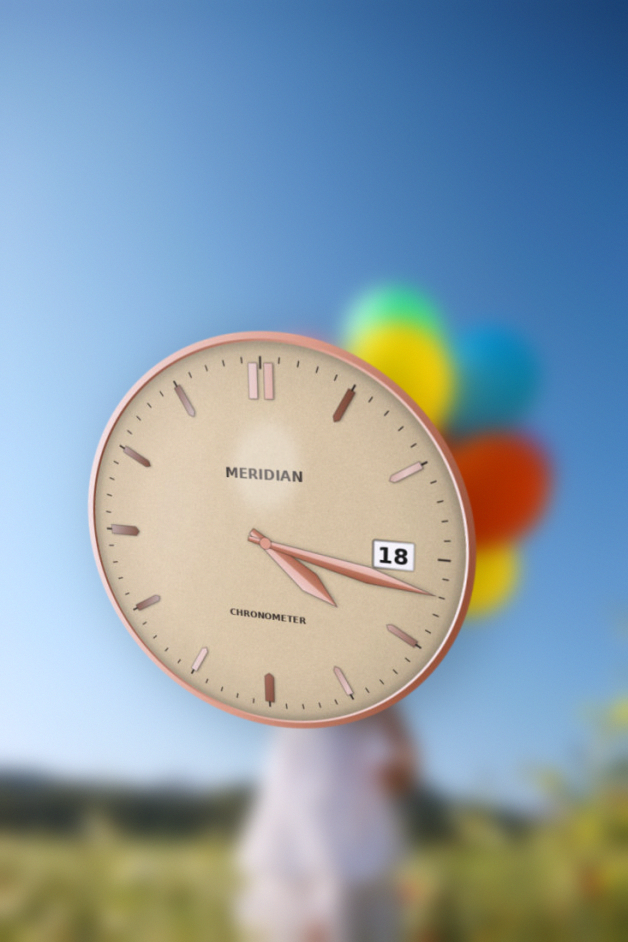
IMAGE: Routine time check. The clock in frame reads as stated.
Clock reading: 4:17
